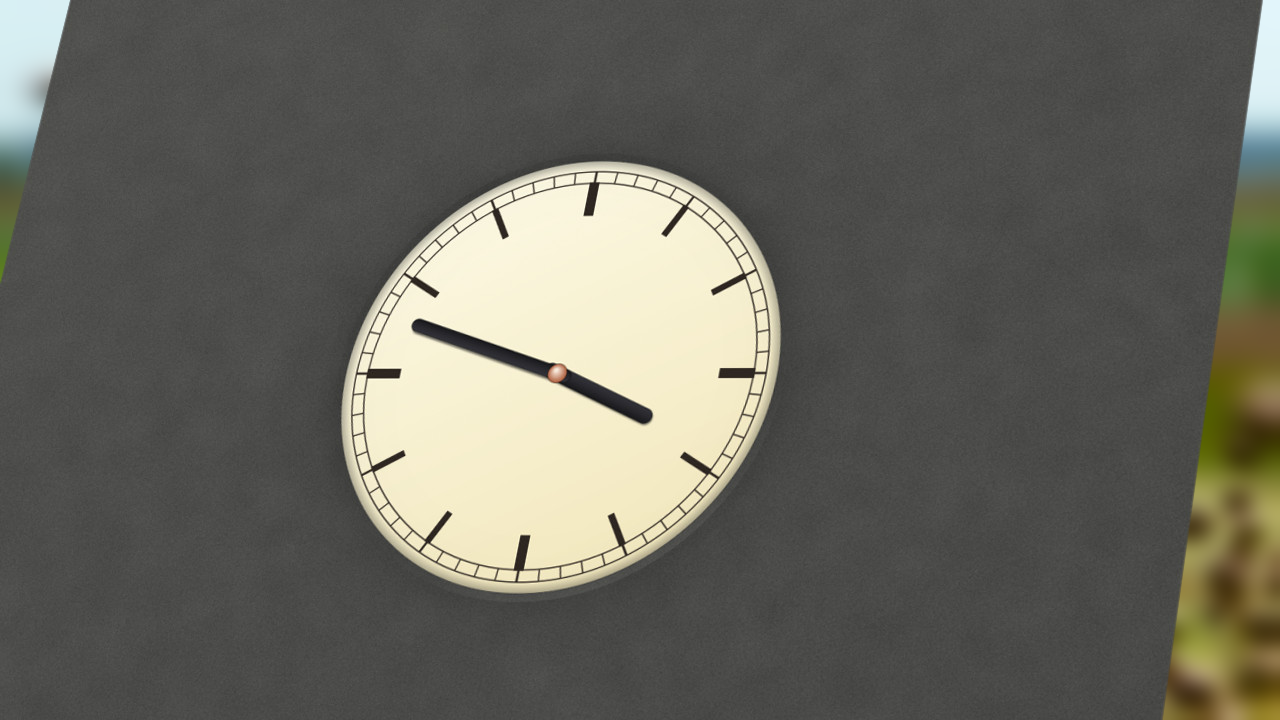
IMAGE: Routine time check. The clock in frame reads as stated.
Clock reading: 3:48
